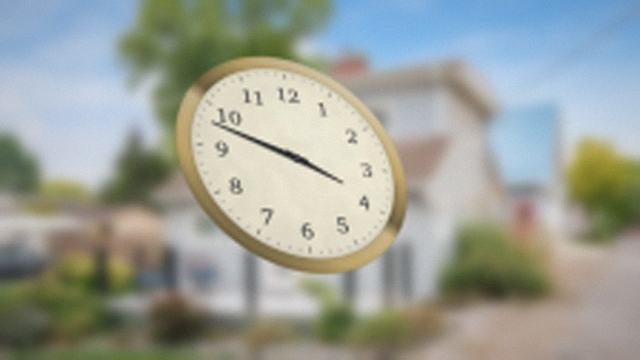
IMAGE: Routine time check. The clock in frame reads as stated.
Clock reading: 3:48
